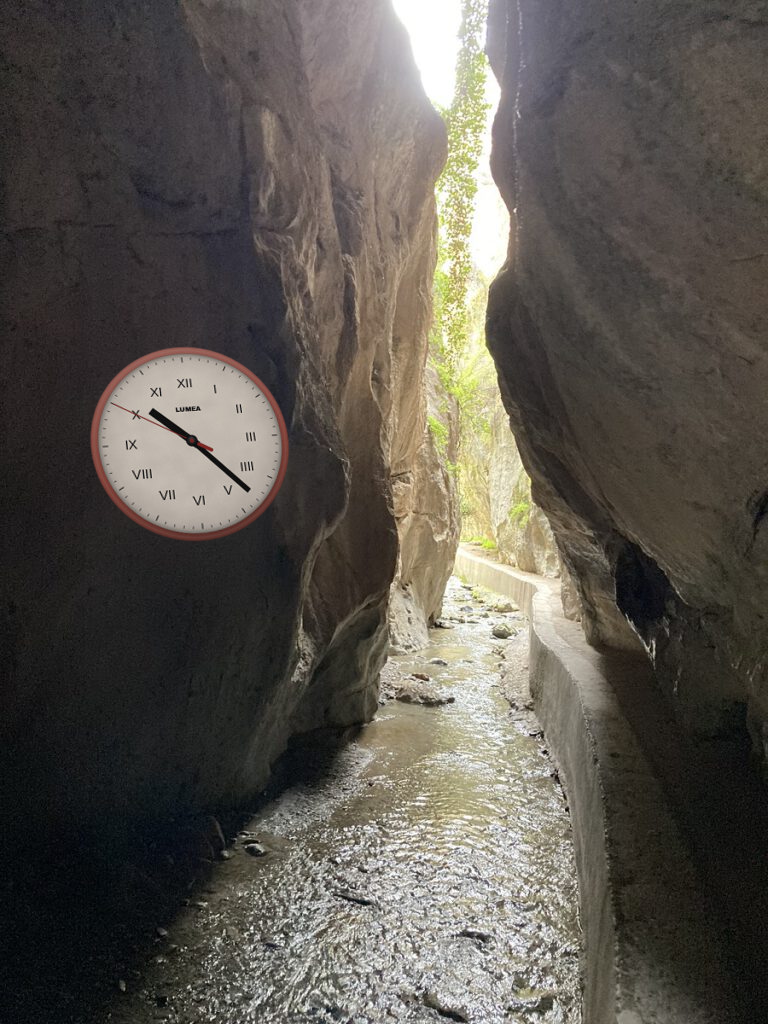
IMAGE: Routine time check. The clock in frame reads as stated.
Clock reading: 10:22:50
